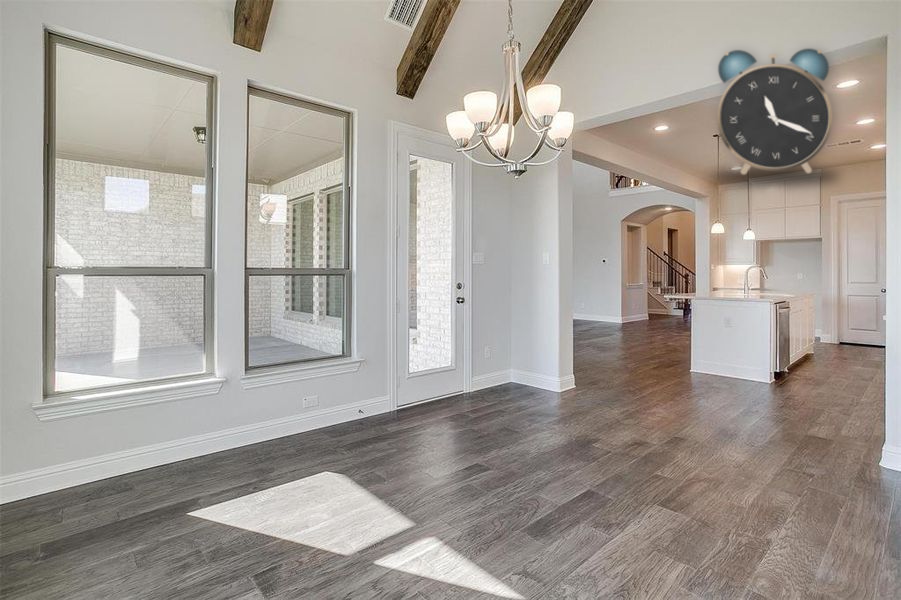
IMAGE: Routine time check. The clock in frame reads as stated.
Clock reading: 11:19
